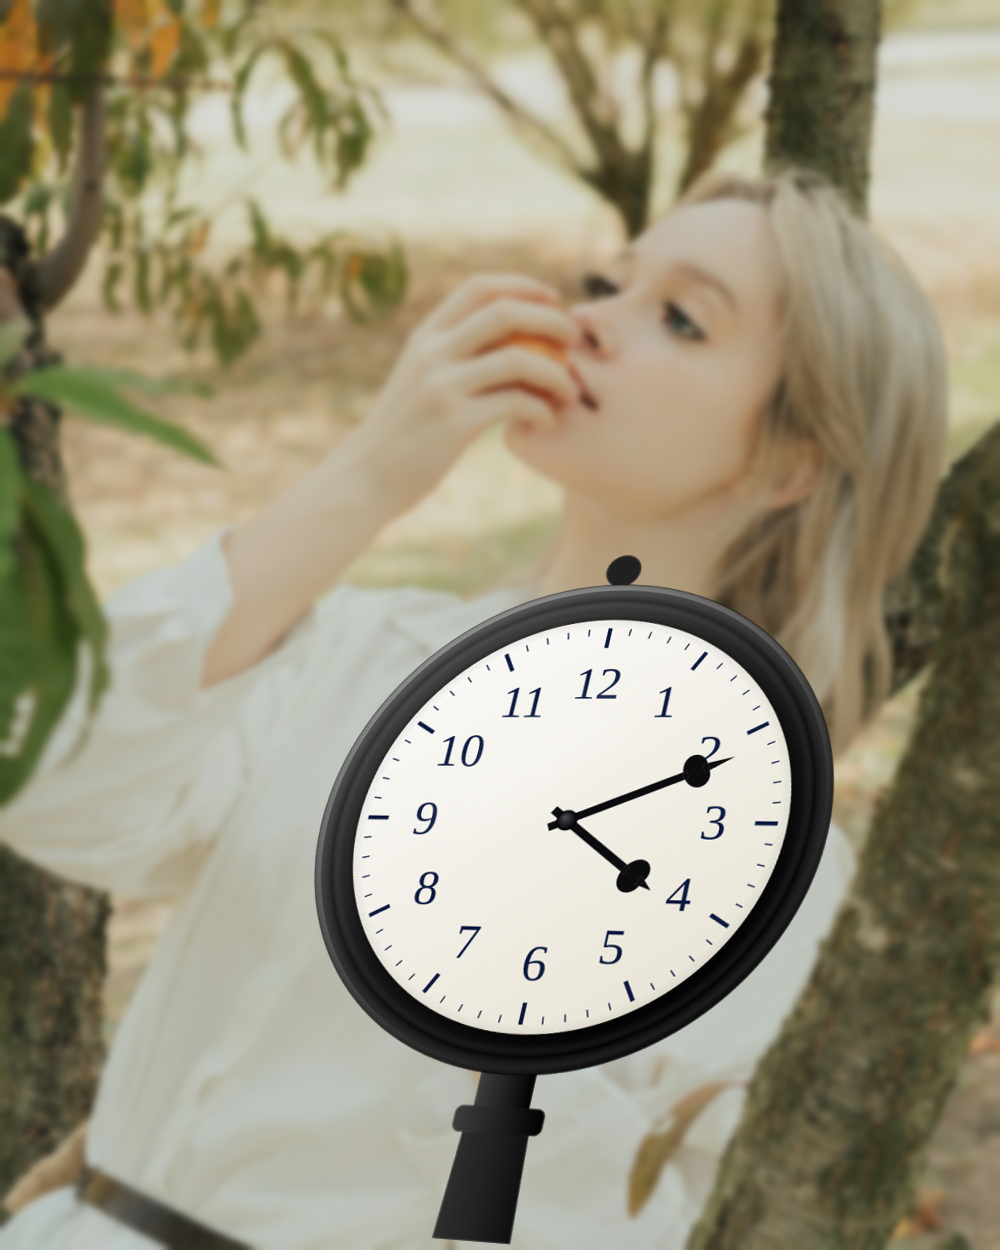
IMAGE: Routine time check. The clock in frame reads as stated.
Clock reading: 4:11
